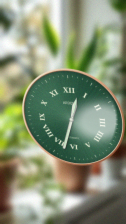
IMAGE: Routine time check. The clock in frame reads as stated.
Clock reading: 12:33
